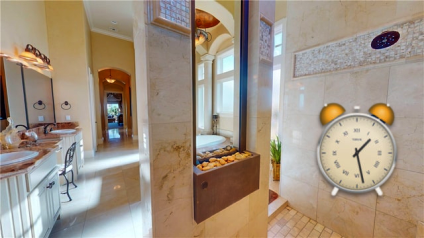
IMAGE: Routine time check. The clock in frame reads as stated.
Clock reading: 1:28
